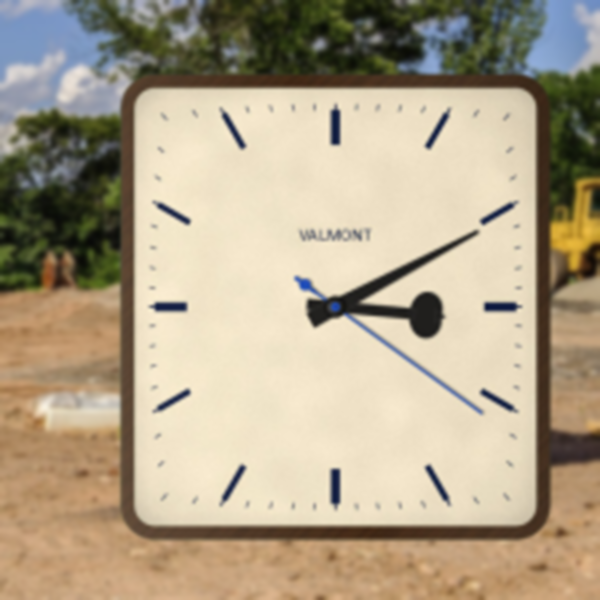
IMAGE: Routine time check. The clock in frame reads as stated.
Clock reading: 3:10:21
